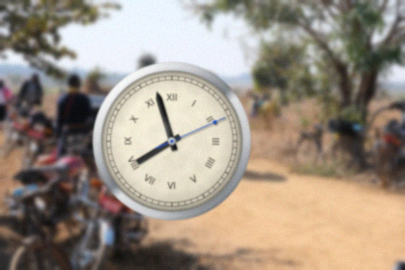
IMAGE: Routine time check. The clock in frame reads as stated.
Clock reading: 7:57:11
